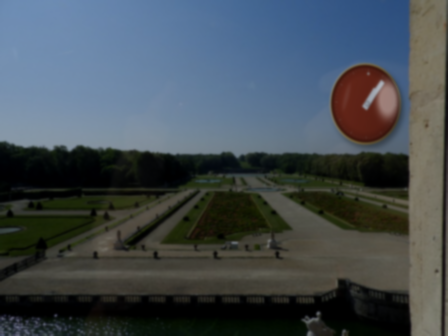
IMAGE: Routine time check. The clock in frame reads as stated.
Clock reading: 1:06
